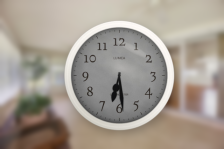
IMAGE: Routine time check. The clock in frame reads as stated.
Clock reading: 6:29
